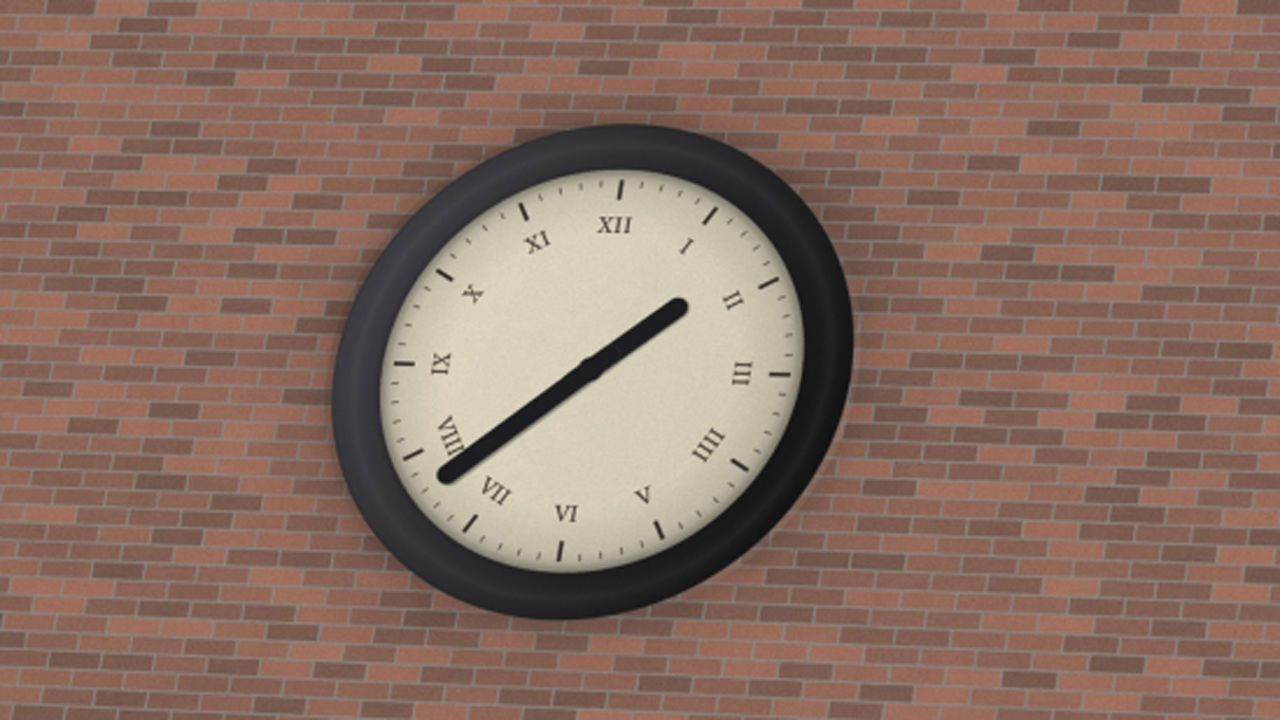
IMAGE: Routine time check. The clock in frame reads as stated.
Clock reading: 1:38
